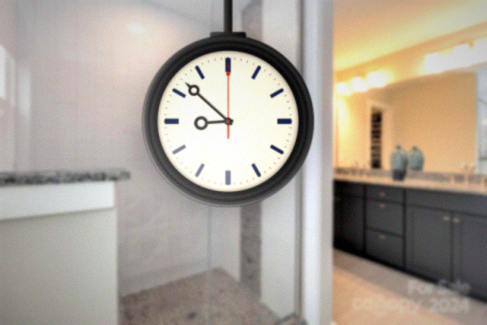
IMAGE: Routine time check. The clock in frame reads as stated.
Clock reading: 8:52:00
